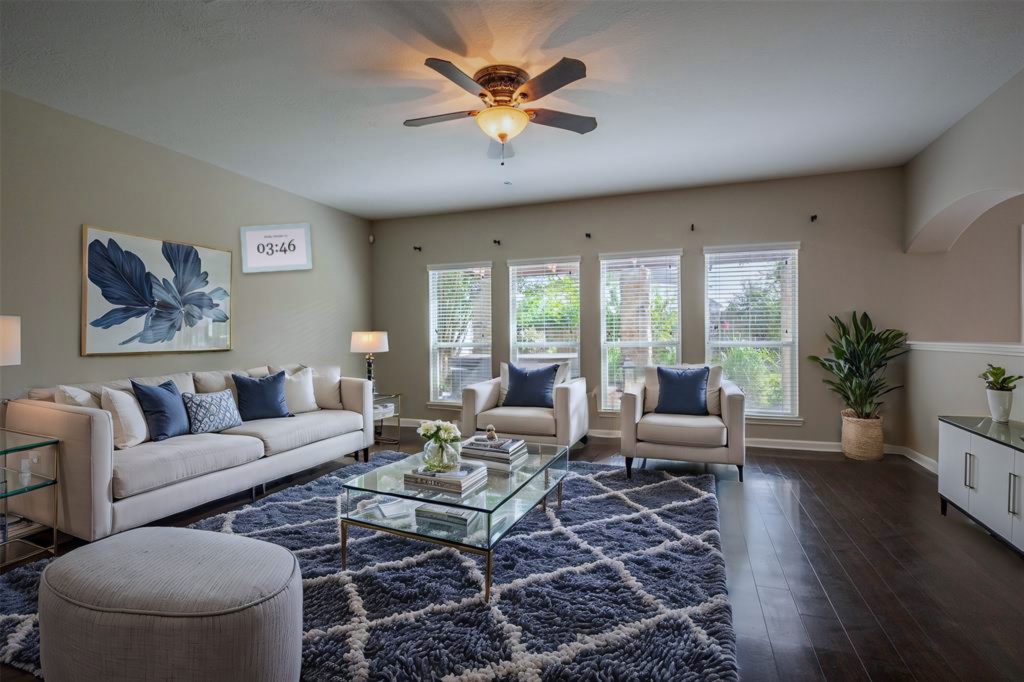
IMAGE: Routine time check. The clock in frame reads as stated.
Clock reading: 3:46
